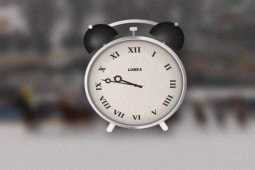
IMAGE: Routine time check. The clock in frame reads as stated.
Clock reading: 9:47
